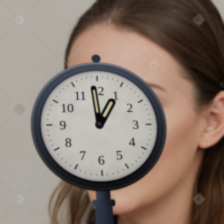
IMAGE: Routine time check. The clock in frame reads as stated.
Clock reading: 12:59
